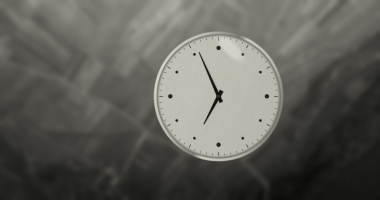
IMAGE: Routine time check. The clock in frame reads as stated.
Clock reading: 6:56
